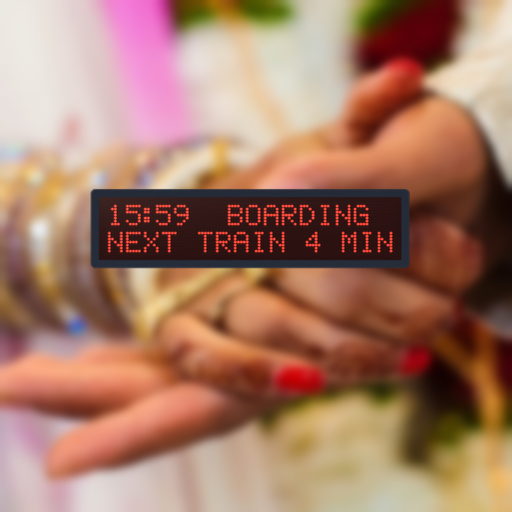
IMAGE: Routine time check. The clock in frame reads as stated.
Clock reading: 15:59
